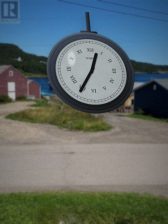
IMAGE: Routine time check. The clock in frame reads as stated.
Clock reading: 12:35
